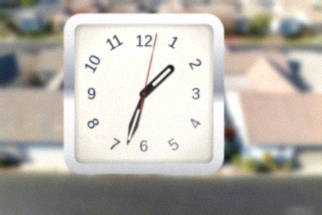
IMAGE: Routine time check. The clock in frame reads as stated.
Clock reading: 1:33:02
